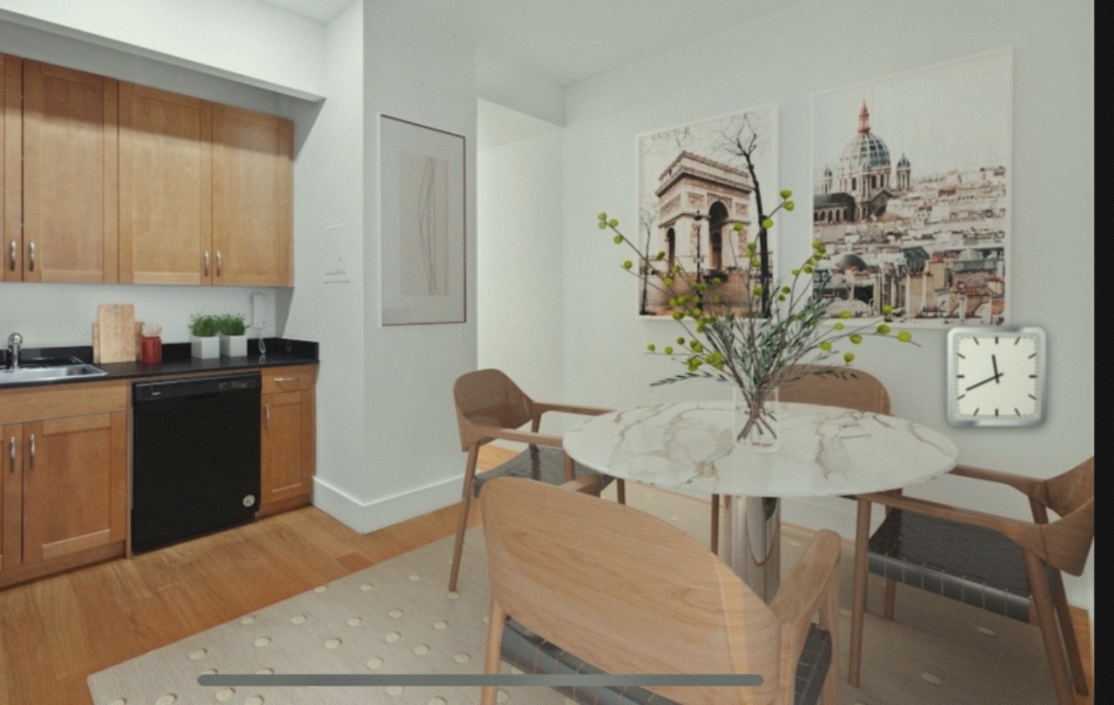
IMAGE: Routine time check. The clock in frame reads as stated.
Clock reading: 11:41
